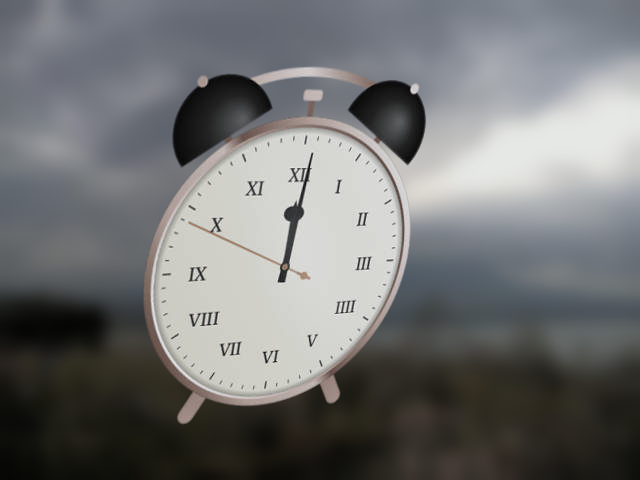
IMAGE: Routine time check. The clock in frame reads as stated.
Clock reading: 12:00:49
